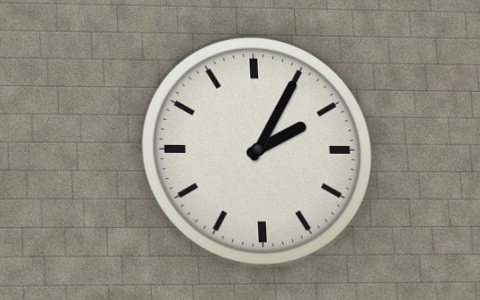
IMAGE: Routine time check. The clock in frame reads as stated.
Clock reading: 2:05
